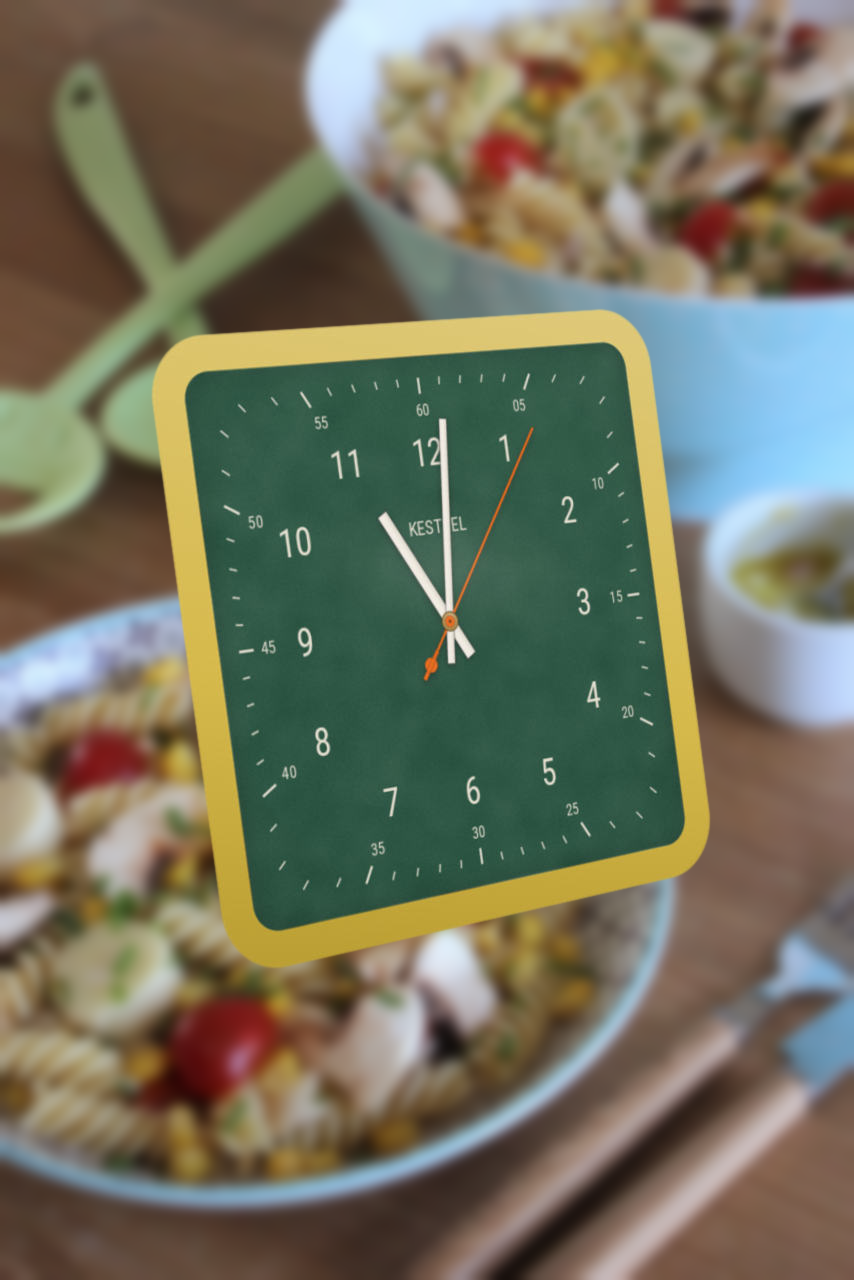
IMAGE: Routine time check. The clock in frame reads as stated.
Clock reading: 11:01:06
